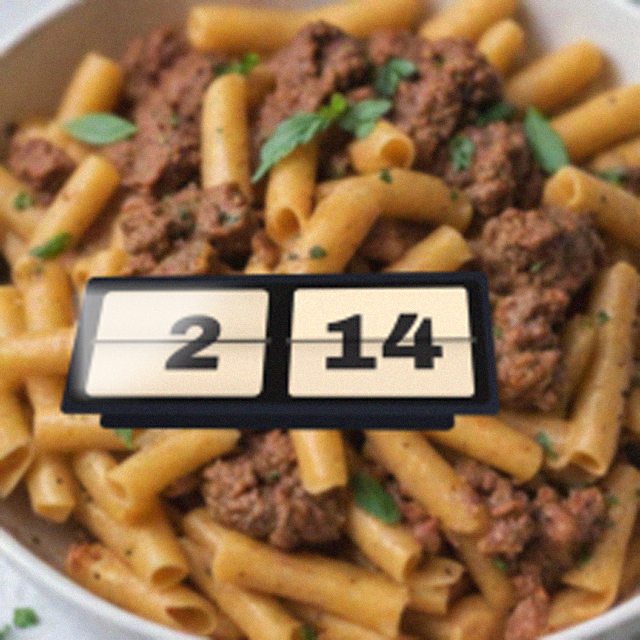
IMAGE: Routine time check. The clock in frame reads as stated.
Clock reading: 2:14
